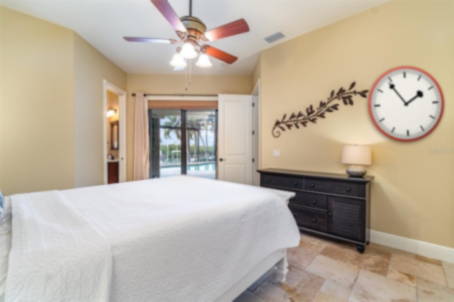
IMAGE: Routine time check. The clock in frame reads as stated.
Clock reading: 1:54
